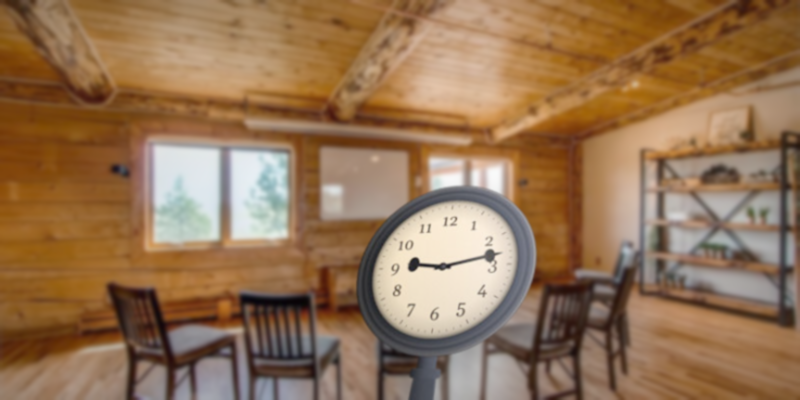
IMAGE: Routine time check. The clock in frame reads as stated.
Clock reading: 9:13
